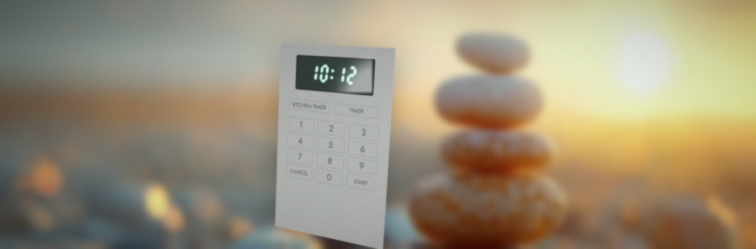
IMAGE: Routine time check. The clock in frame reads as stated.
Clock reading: 10:12
